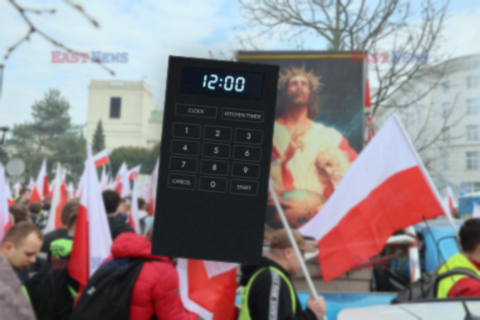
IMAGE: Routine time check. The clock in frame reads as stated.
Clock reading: 12:00
